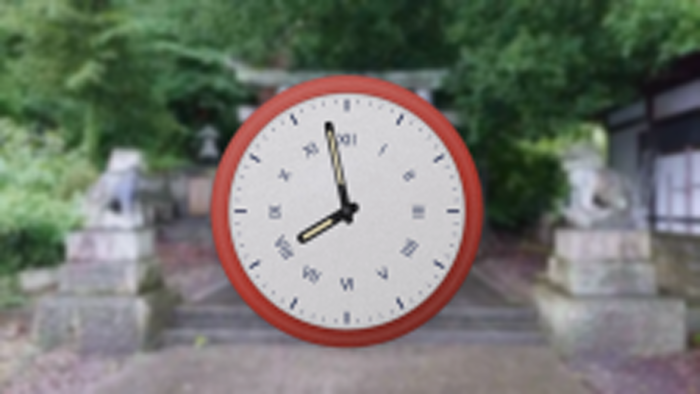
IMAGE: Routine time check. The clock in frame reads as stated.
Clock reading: 7:58
